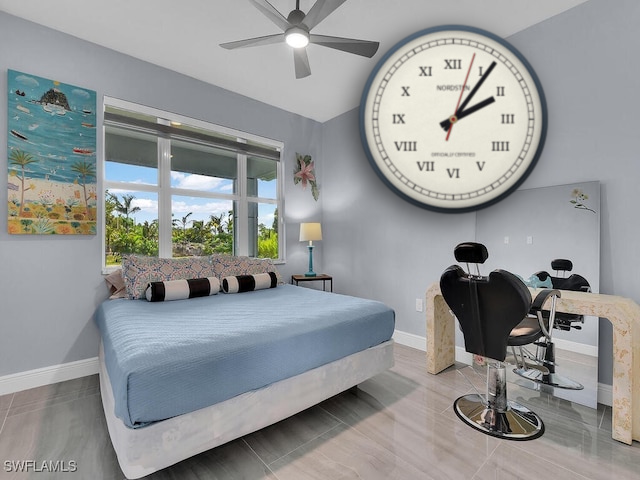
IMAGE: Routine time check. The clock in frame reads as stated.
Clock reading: 2:06:03
